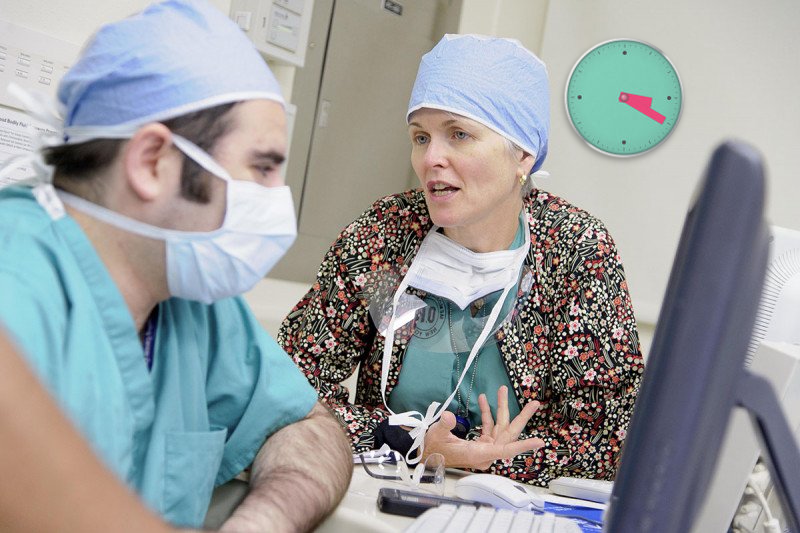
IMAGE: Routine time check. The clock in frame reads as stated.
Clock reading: 3:20
